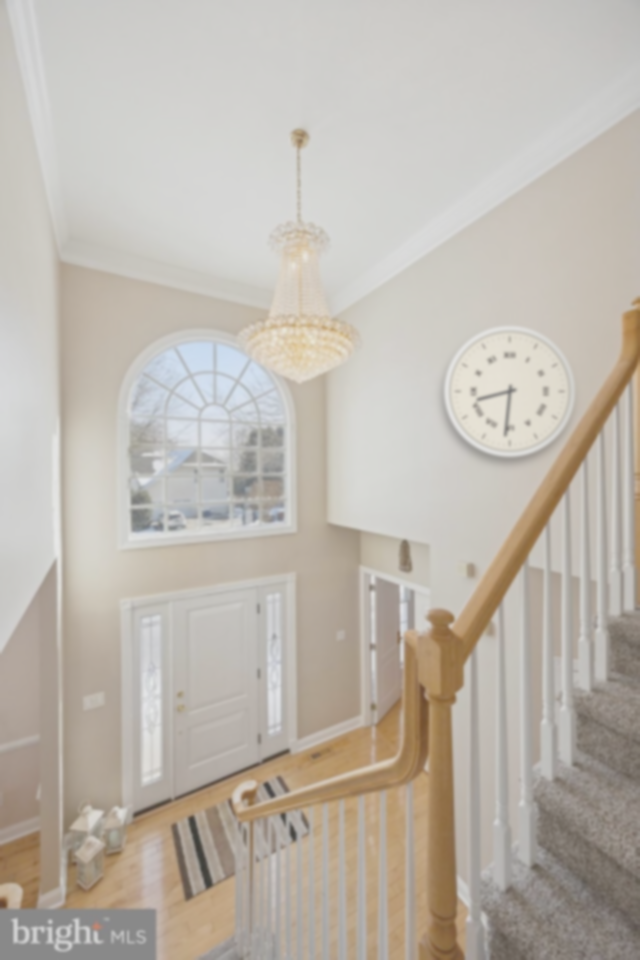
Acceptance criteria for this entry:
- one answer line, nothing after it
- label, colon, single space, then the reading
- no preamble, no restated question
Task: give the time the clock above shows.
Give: 8:31
